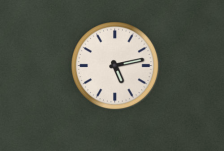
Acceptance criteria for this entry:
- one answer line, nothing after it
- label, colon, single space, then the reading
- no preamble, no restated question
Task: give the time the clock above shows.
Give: 5:13
